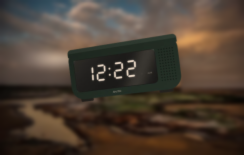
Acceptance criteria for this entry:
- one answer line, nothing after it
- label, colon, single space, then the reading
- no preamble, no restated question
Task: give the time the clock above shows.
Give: 12:22
